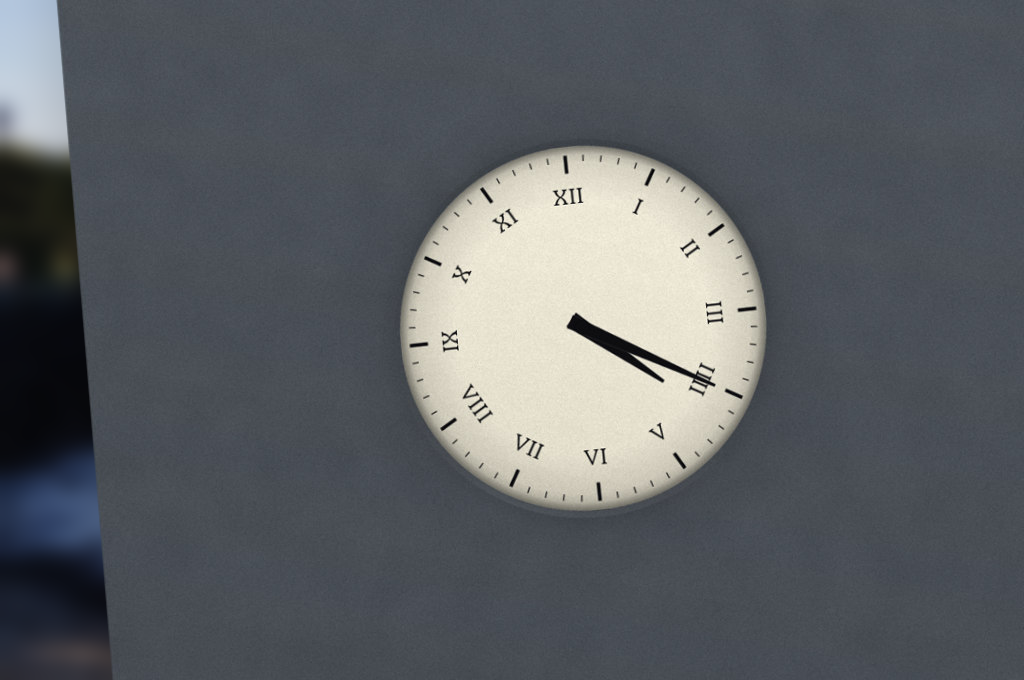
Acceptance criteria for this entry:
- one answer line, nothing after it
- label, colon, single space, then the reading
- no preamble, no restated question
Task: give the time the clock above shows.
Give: 4:20
